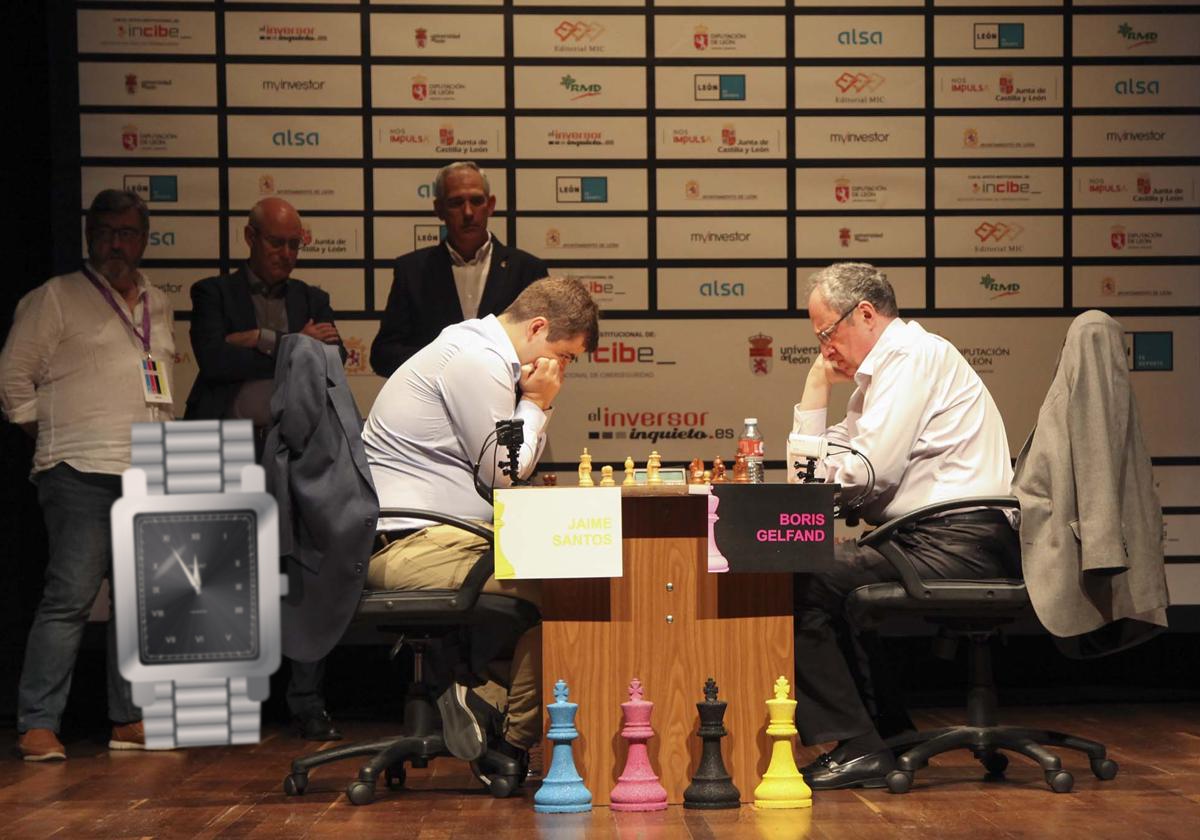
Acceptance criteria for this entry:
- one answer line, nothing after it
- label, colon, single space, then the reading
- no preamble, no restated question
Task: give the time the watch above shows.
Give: 11:55
